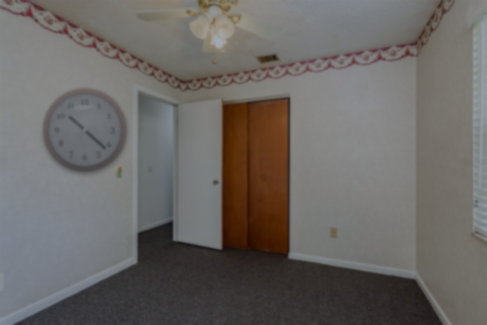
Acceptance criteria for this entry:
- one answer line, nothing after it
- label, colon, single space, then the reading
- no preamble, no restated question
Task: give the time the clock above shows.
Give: 10:22
